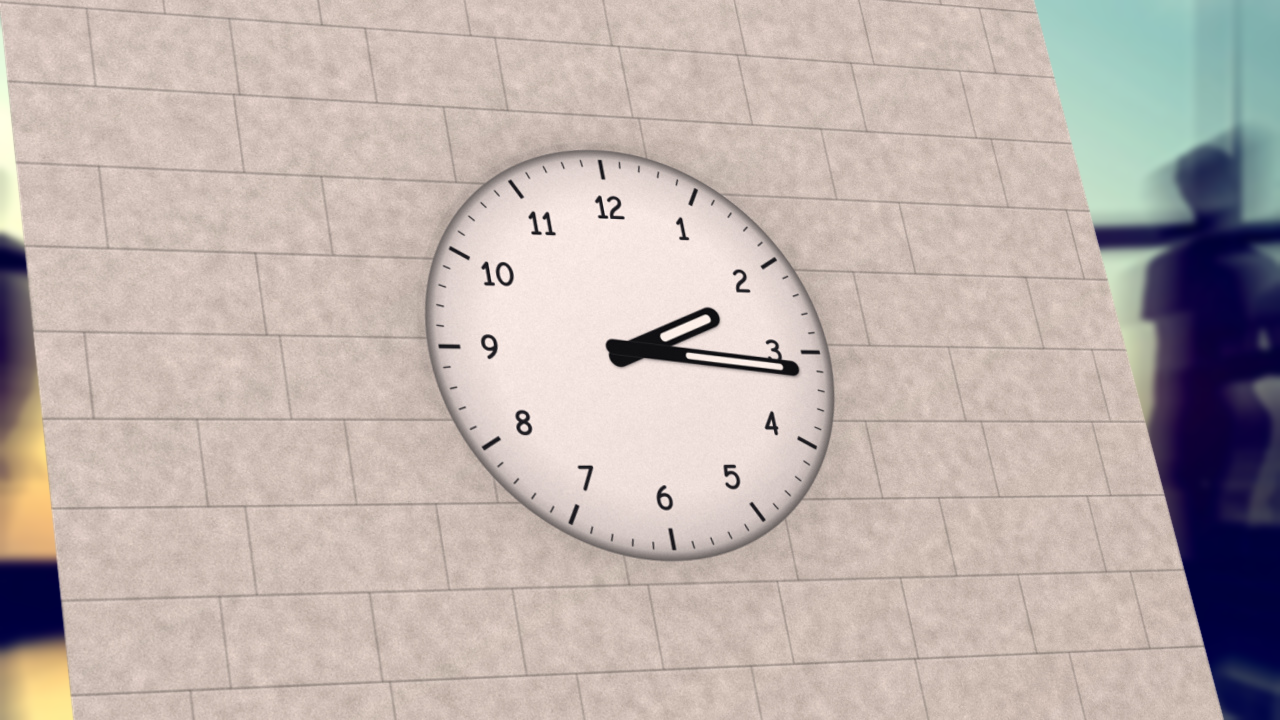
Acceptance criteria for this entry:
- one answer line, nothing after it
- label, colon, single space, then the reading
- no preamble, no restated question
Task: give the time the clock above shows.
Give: 2:16
